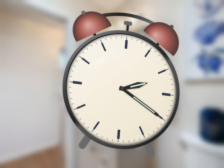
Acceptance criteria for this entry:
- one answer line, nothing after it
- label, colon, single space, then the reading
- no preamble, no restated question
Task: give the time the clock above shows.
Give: 2:20
